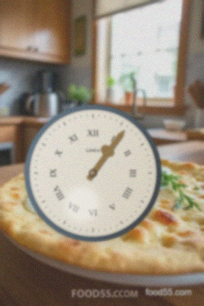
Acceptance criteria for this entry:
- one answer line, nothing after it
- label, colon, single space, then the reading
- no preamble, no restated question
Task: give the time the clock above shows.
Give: 1:06
